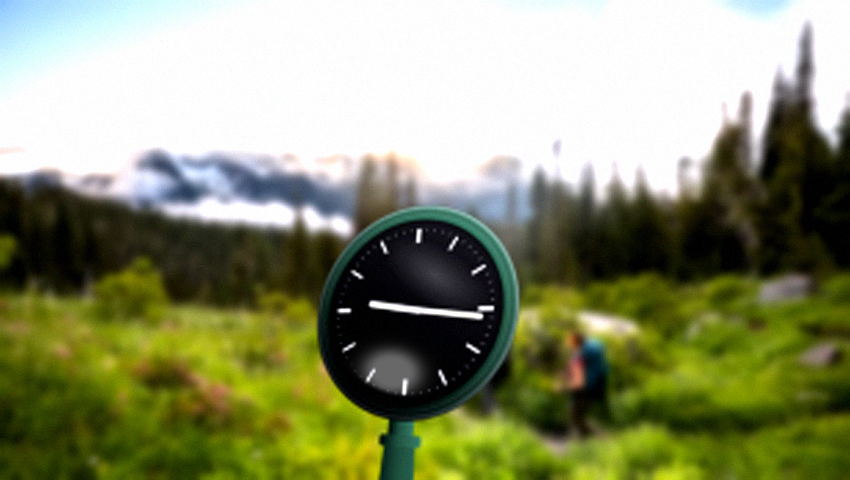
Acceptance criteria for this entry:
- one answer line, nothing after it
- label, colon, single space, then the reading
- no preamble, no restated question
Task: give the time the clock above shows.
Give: 9:16
